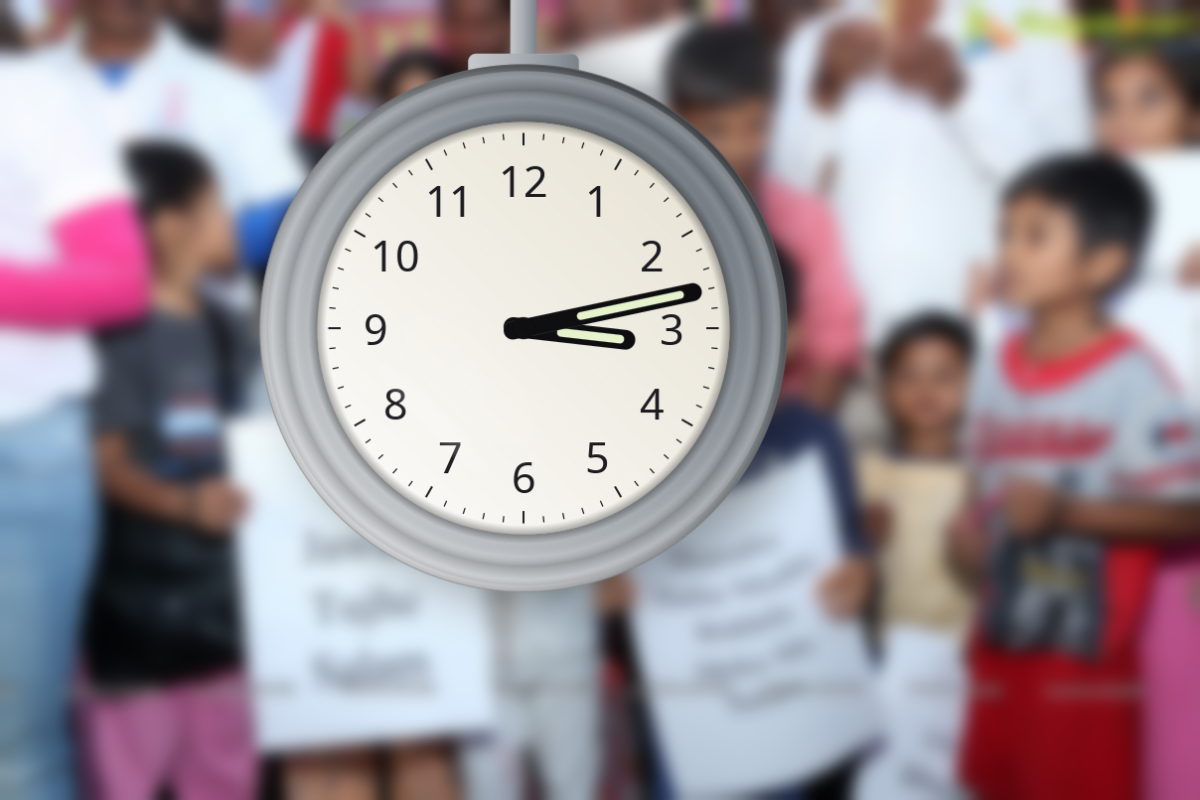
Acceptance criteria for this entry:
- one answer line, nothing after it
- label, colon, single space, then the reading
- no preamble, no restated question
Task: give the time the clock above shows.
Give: 3:13
